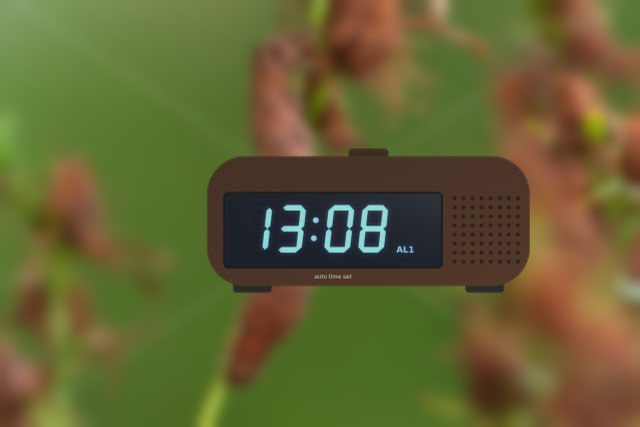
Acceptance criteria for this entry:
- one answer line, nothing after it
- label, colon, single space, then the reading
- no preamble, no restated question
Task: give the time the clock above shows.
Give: 13:08
